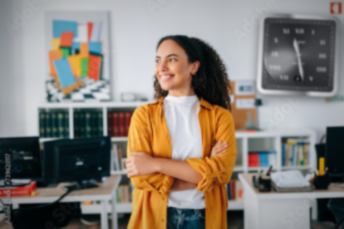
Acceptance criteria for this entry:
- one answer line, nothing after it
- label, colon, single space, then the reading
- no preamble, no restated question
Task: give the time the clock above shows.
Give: 11:28
